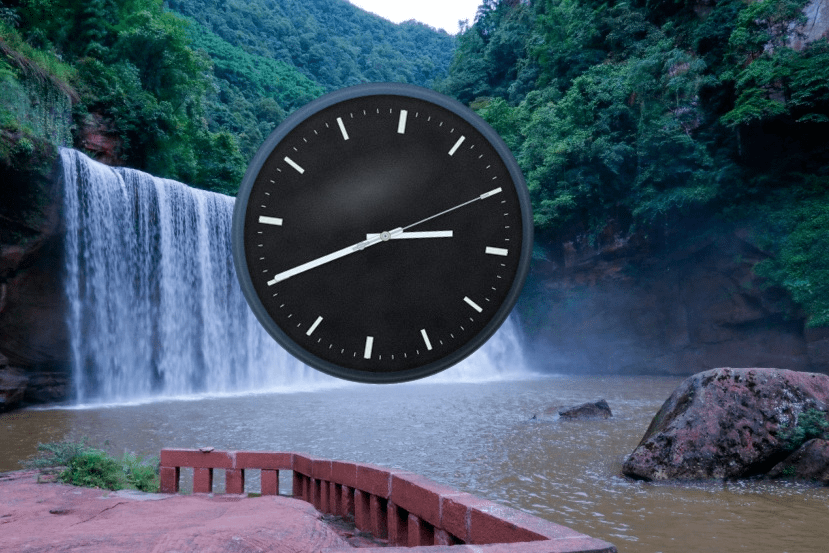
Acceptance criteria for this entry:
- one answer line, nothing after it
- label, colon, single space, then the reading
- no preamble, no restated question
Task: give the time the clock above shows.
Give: 2:40:10
